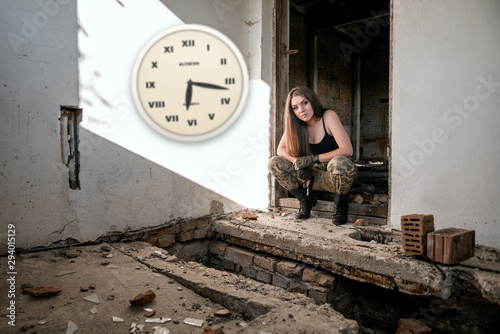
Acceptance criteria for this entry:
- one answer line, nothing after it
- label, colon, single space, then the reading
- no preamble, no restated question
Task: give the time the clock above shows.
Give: 6:17
